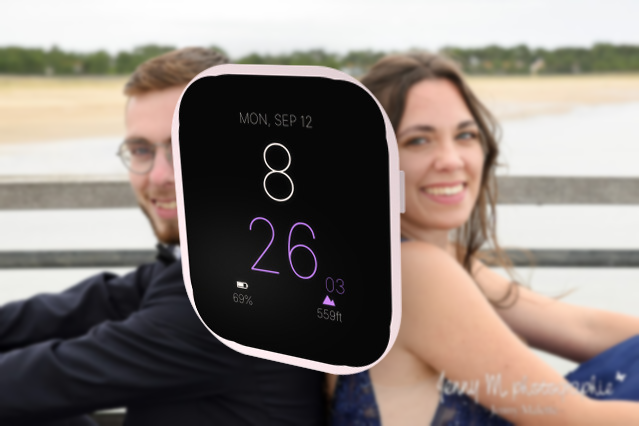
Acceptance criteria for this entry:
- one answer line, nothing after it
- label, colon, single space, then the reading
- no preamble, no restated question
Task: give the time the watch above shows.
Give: 8:26:03
